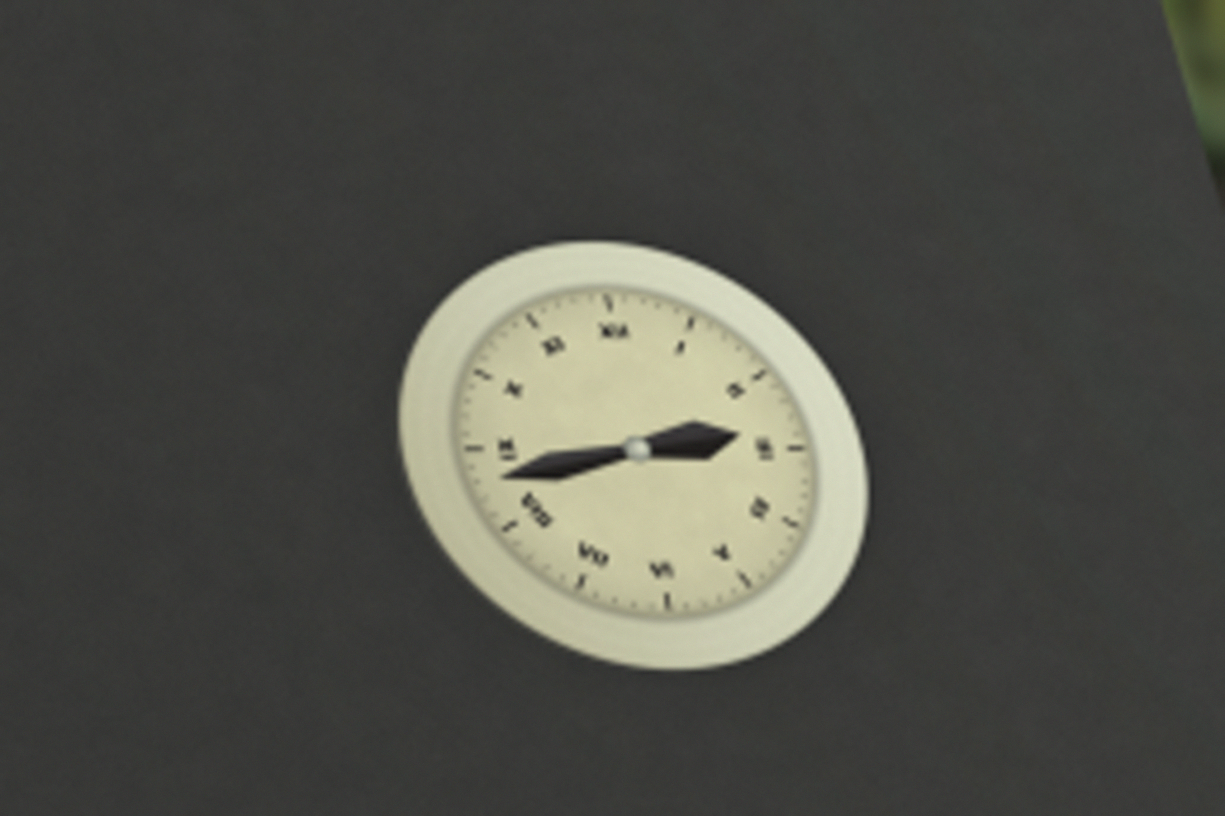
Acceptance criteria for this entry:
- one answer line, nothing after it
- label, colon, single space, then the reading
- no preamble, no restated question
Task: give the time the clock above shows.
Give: 2:43
